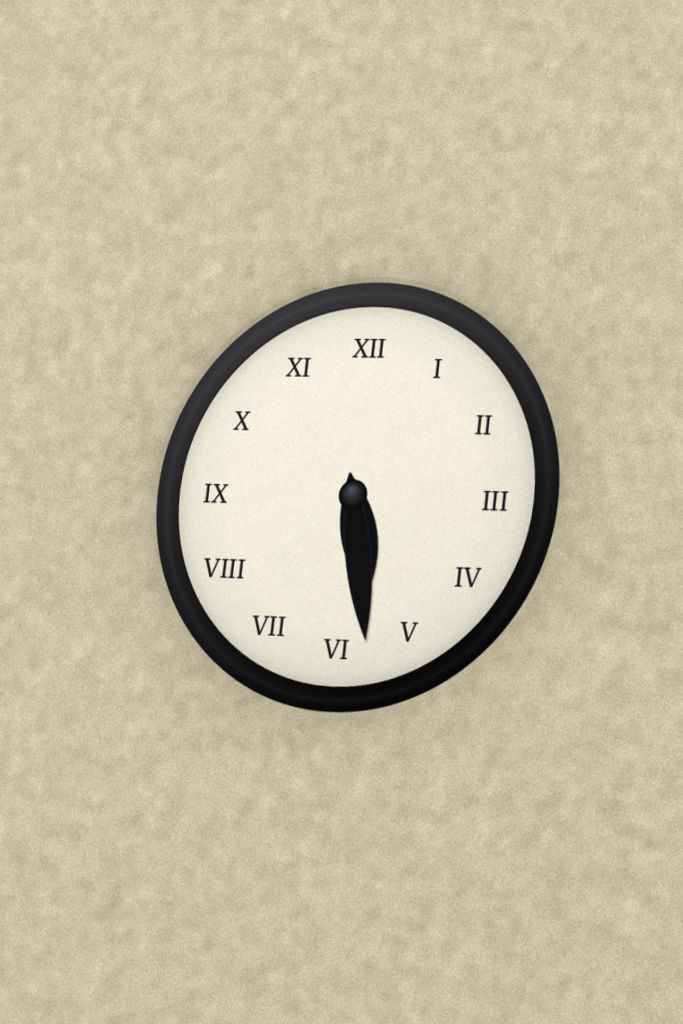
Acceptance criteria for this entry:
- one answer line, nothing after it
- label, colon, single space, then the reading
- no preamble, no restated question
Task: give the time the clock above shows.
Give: 5:28
